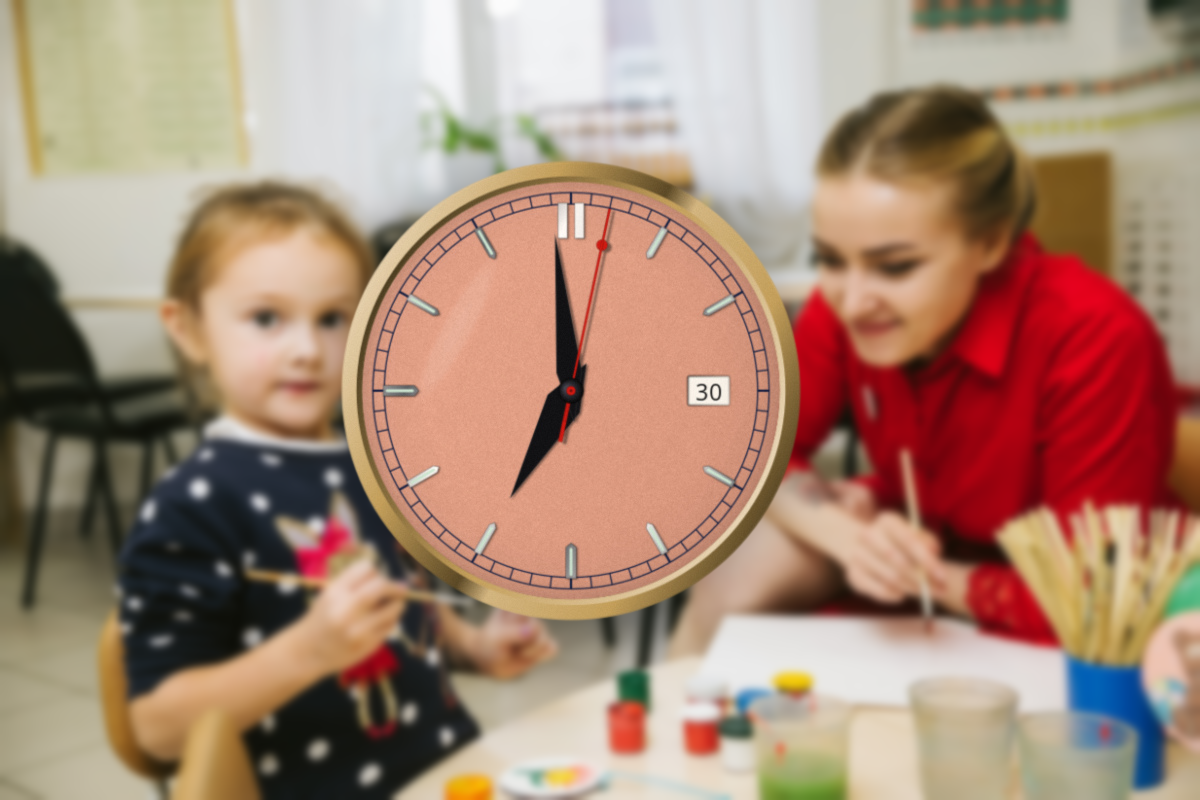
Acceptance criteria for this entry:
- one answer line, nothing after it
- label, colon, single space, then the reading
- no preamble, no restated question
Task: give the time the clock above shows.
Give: 6:59:02
